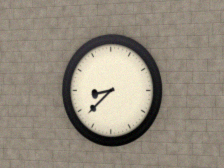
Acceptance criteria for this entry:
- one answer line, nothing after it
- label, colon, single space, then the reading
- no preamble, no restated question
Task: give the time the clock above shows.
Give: 8:38
